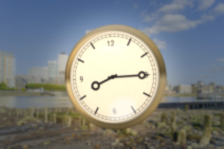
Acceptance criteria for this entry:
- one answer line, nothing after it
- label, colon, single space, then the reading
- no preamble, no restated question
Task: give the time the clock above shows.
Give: 8:15
